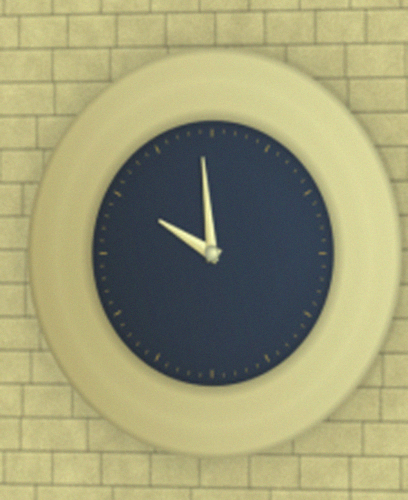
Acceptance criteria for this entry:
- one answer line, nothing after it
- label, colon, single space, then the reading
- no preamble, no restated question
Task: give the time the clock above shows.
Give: 9:59
